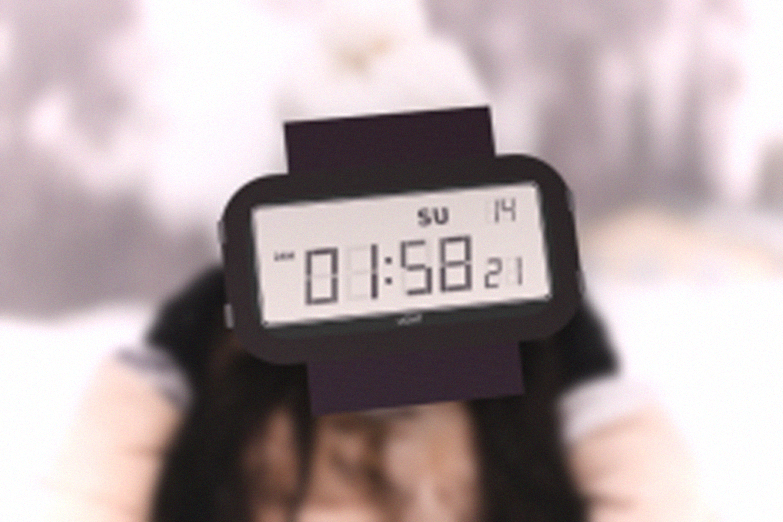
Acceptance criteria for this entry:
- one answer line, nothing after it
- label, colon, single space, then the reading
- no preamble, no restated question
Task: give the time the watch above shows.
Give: 1:58:21
